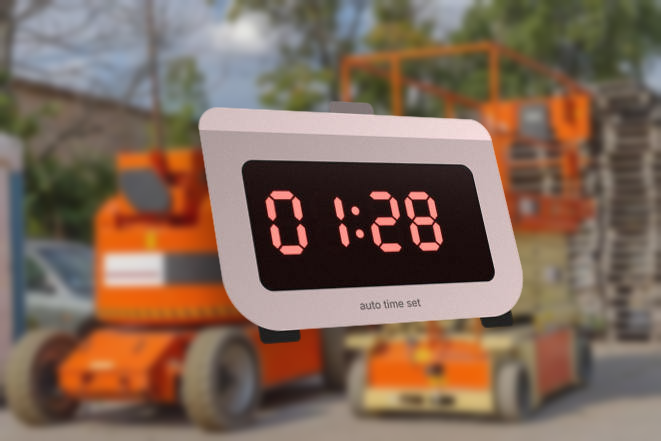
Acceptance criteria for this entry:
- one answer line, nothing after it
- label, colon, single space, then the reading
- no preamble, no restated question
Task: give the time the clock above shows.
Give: 1:28
